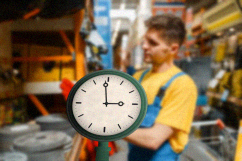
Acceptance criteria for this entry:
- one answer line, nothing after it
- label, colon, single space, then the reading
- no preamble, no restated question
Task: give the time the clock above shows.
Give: 2:59
